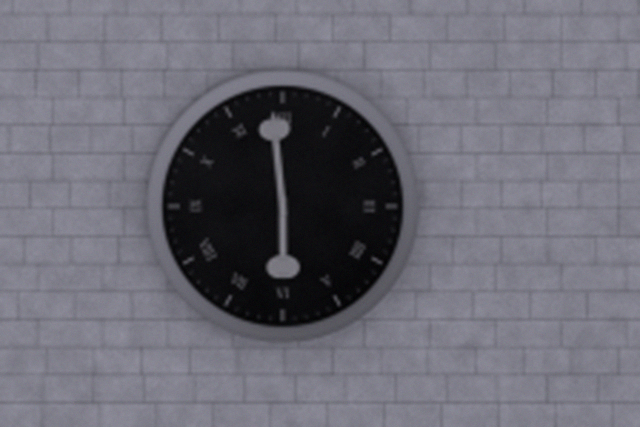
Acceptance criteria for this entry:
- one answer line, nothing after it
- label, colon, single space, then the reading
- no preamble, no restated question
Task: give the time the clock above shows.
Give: 5:59
